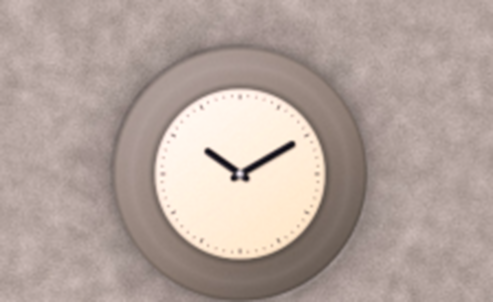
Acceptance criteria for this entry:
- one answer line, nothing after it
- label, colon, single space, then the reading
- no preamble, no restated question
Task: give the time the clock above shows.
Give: 10:10
